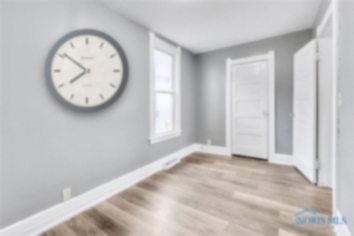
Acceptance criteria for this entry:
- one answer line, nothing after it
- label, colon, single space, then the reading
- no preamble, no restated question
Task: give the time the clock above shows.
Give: 7:51
